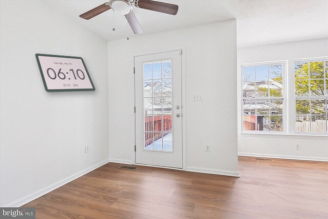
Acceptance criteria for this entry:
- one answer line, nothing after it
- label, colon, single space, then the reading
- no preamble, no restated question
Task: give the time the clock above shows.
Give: 6:10
